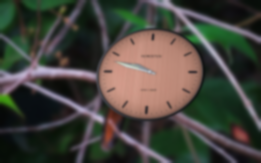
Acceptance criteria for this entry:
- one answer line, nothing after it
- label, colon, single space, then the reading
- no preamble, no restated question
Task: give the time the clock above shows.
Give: 9:48
